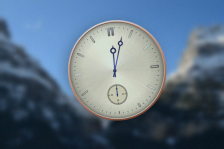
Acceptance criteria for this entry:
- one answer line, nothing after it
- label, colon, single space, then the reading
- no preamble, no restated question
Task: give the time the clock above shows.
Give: 12:03
